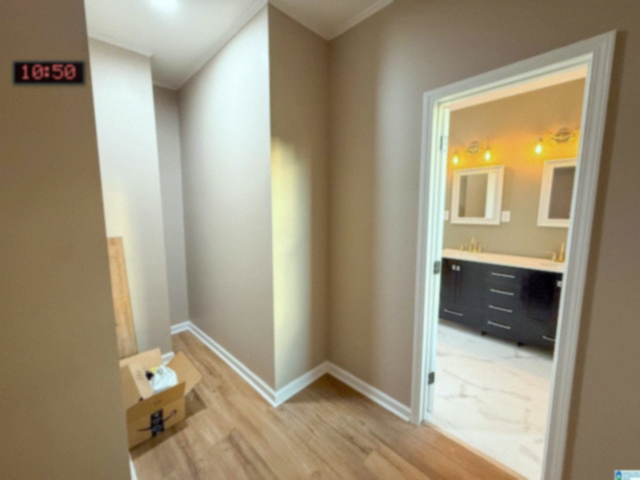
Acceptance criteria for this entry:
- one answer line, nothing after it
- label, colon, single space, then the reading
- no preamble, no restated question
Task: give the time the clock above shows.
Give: 10:50
